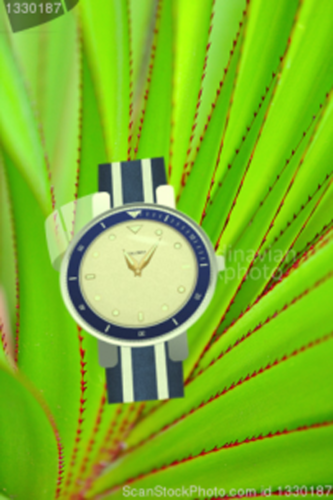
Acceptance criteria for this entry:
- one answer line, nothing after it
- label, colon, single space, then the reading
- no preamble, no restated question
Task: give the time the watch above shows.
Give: 11:06
